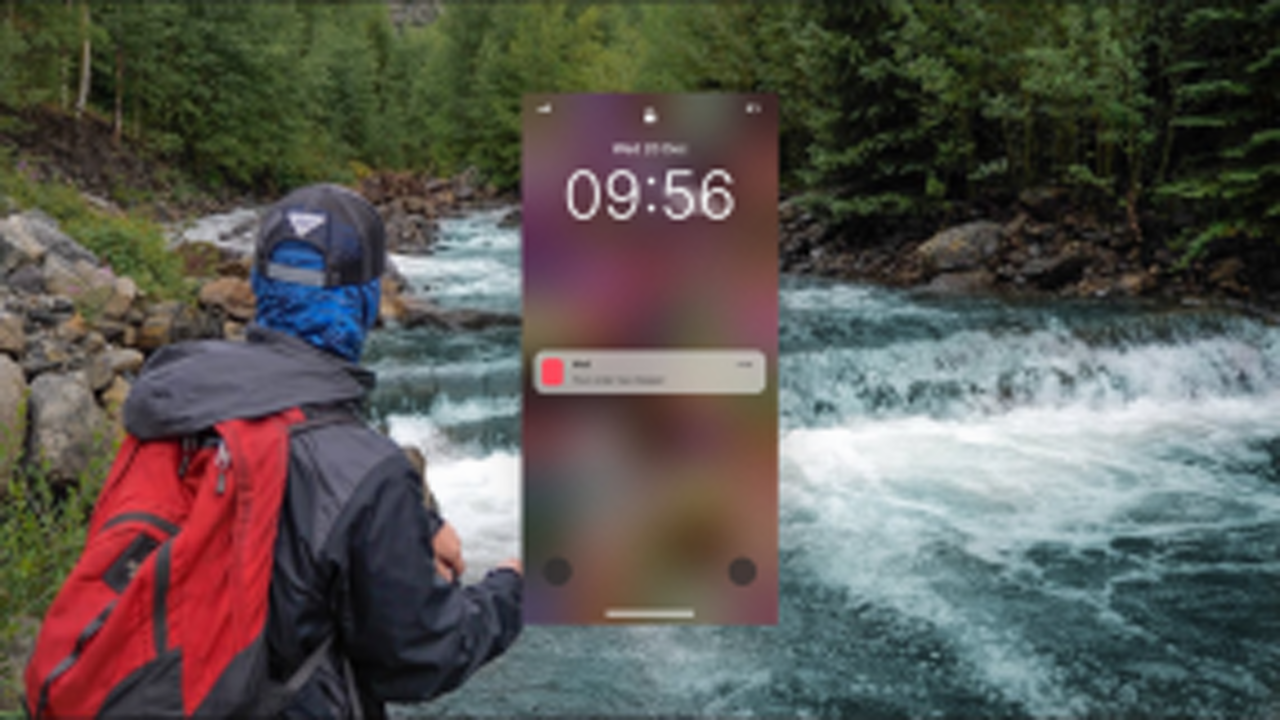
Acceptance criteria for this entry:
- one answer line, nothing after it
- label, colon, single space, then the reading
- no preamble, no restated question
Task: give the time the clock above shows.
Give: 9:56
